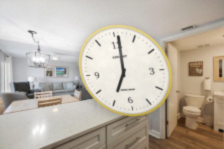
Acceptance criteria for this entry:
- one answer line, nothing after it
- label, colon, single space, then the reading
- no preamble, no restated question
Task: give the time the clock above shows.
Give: 7:01
